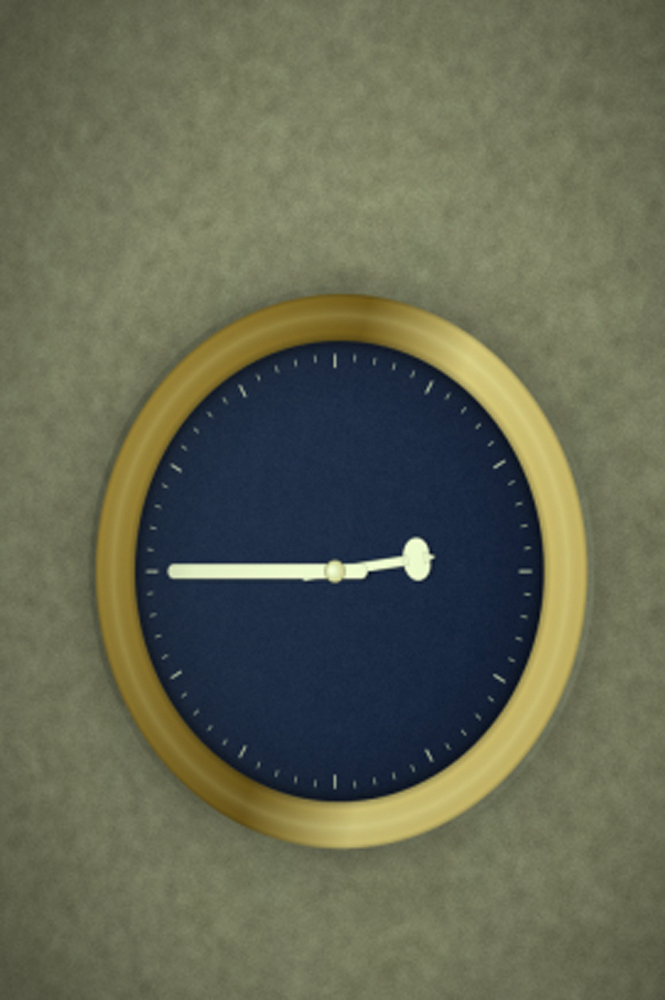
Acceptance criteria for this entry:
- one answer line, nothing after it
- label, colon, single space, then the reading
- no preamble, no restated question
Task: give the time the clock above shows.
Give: 2:45
